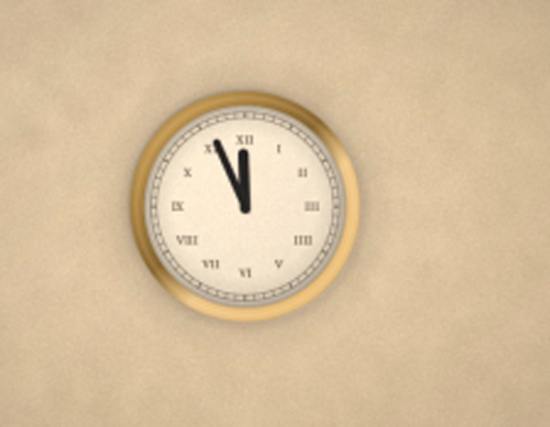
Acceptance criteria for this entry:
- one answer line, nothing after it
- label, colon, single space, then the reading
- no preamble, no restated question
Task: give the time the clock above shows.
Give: 11:56
